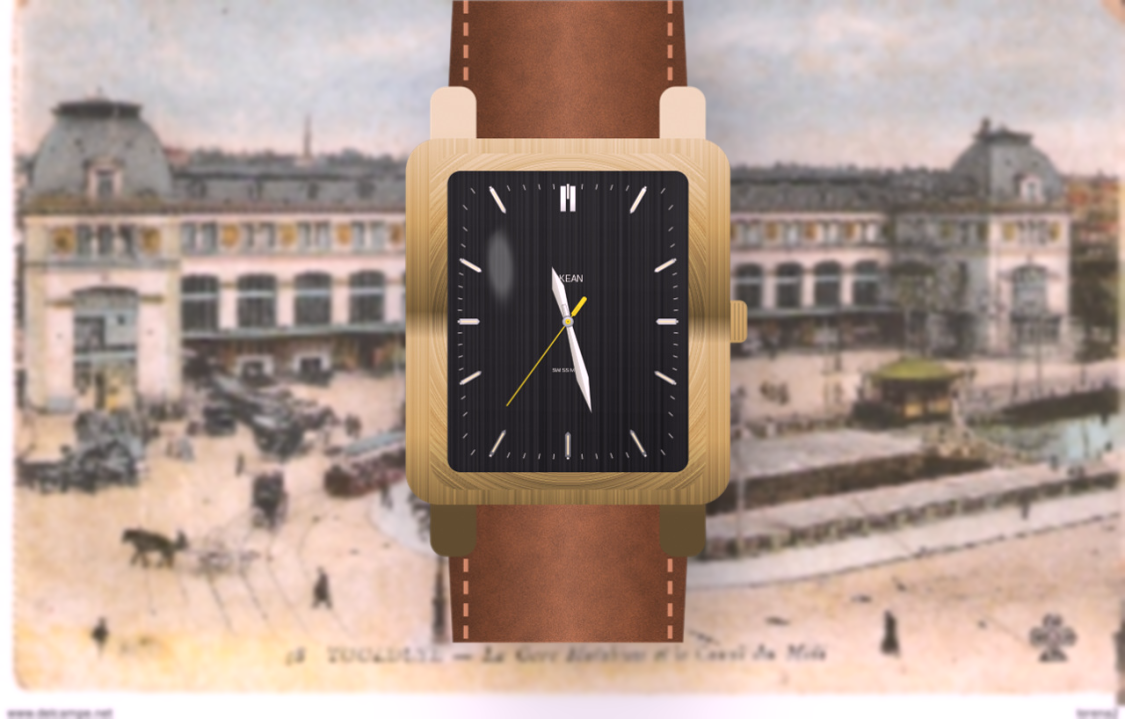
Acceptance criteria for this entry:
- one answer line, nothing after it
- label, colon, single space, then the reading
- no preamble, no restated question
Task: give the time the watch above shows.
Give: 11:27:36
